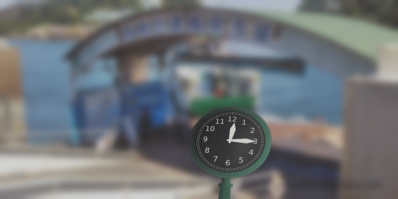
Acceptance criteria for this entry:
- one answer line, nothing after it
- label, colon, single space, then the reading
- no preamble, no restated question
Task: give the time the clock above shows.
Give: 12:15
